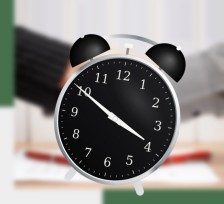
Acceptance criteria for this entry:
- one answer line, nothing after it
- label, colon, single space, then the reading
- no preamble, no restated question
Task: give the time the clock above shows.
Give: 3:50
